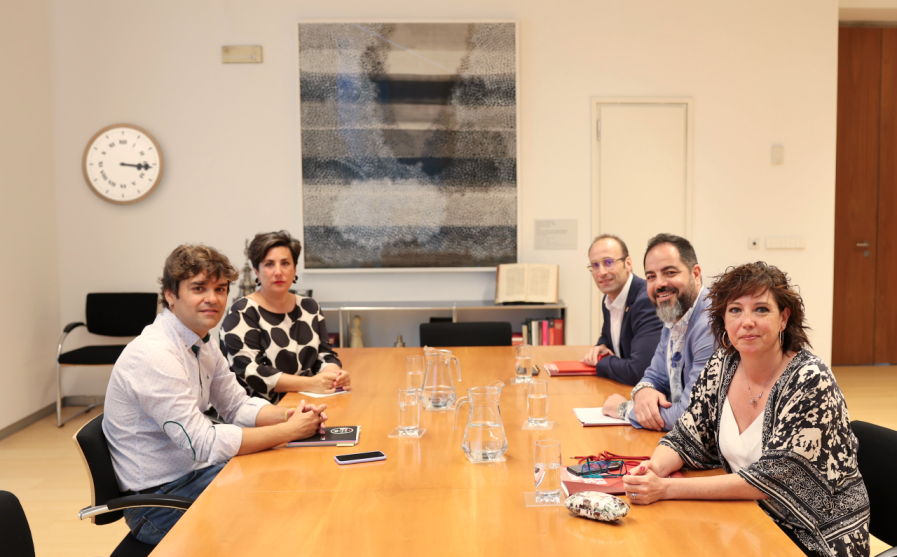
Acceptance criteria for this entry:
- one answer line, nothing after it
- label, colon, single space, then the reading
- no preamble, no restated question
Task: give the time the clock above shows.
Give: 3:16
